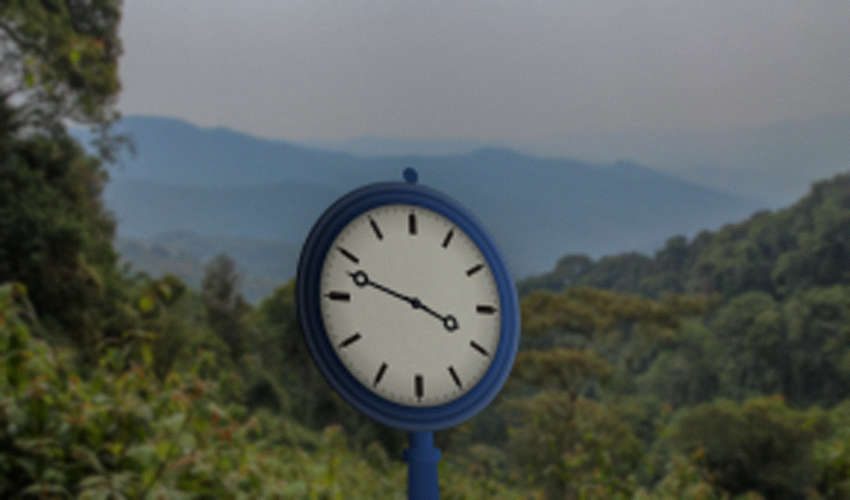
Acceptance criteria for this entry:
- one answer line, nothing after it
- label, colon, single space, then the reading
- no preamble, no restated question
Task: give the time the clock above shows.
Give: 3:48
